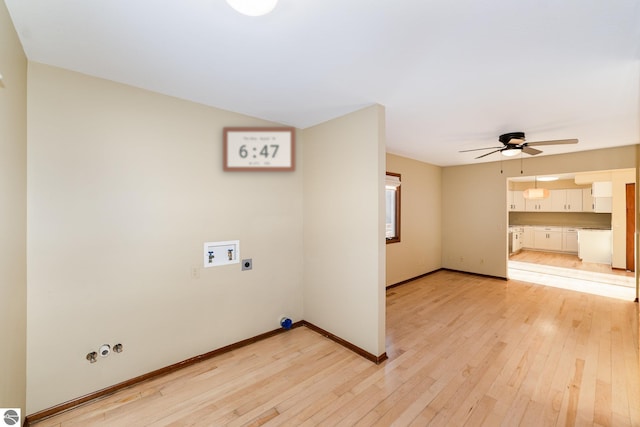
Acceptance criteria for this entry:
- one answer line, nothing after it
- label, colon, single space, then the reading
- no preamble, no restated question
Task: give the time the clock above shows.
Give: 6:47
